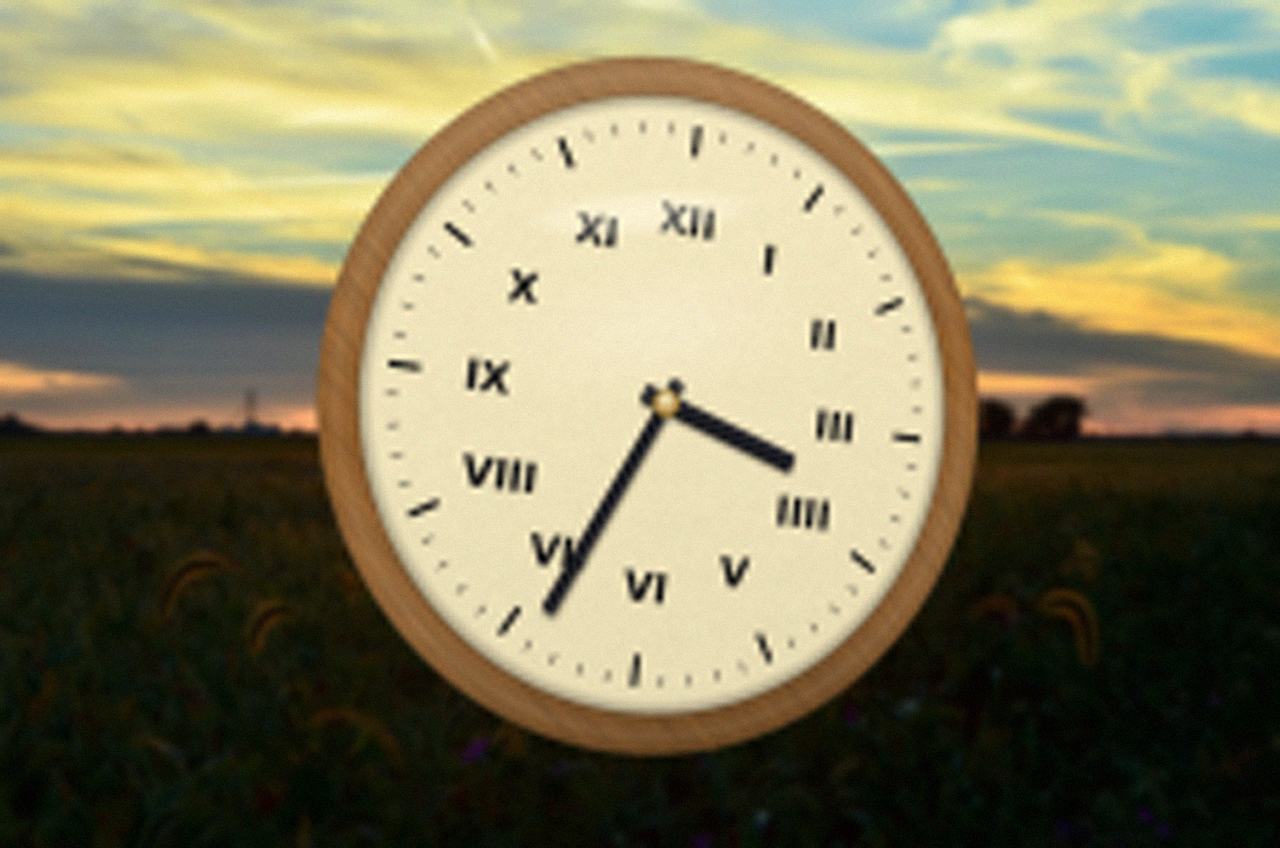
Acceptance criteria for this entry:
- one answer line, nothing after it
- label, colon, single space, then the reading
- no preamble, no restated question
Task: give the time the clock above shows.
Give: 3:34
